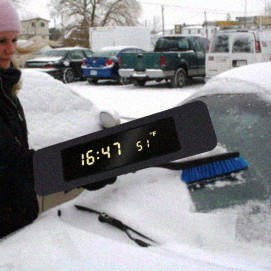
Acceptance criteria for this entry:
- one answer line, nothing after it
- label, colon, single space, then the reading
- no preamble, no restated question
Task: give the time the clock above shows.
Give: 16:47
